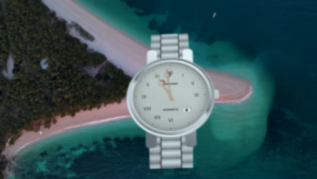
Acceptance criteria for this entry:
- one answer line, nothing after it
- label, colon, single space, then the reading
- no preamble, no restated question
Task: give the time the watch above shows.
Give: 10:59
